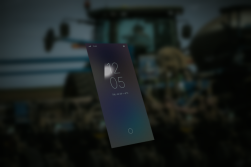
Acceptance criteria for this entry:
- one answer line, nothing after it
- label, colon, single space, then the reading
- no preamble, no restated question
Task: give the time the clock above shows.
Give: 12:05
